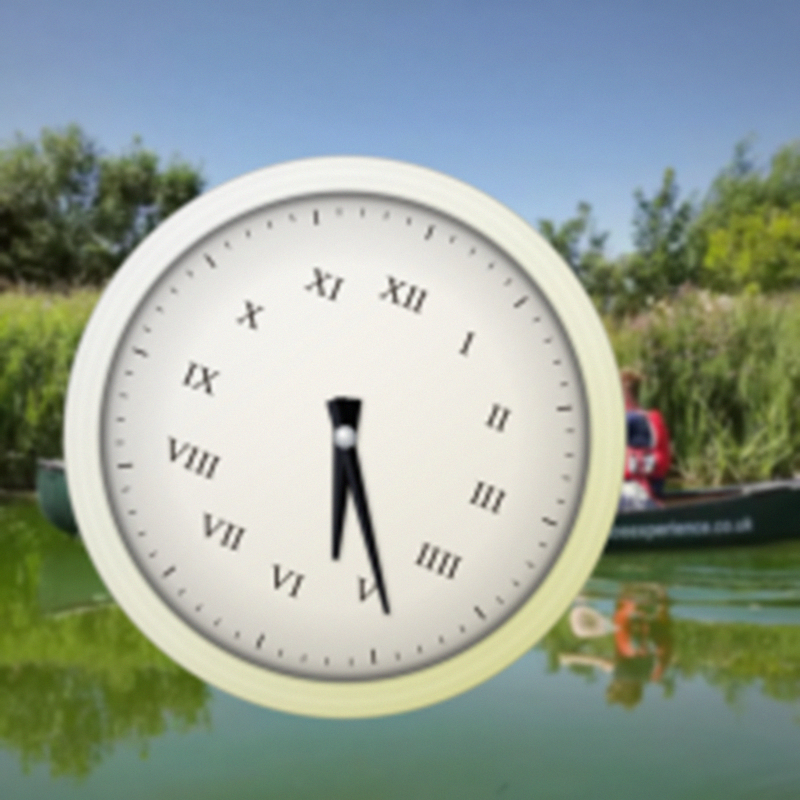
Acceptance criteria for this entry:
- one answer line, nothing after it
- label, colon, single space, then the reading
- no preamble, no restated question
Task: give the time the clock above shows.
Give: 5:24
